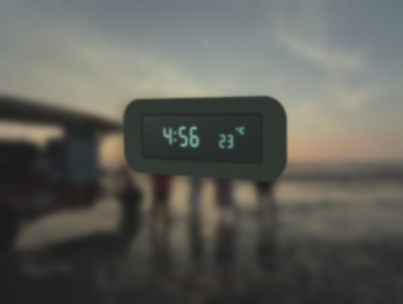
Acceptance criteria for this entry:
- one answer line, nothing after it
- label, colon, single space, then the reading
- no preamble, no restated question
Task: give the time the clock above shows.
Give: 4:56
